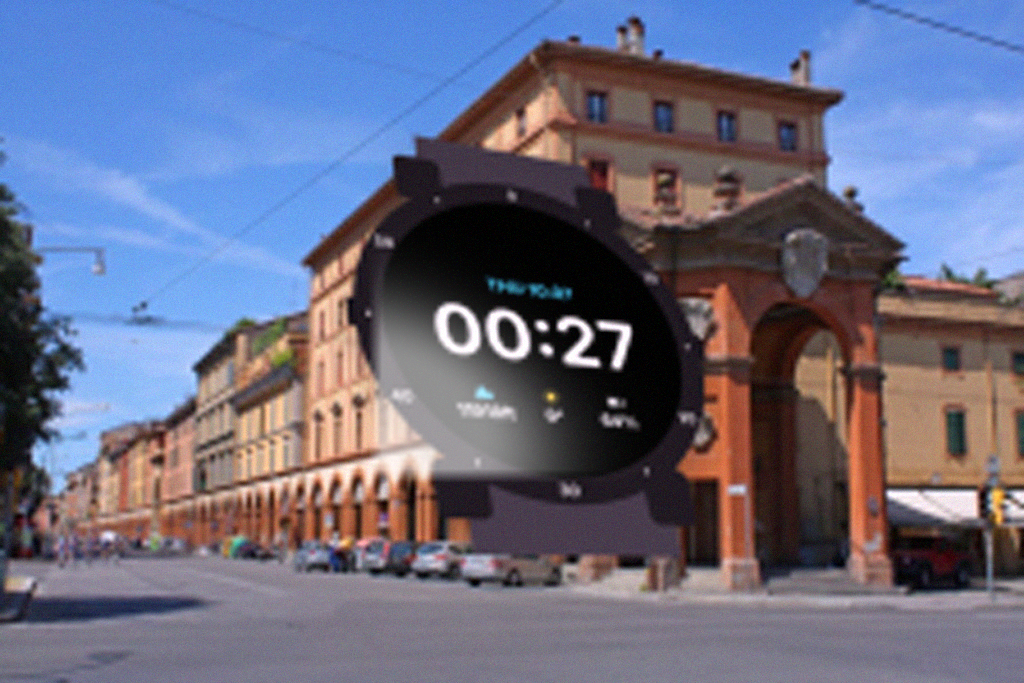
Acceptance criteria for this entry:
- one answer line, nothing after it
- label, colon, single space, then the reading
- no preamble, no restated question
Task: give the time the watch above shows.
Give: 0:27
